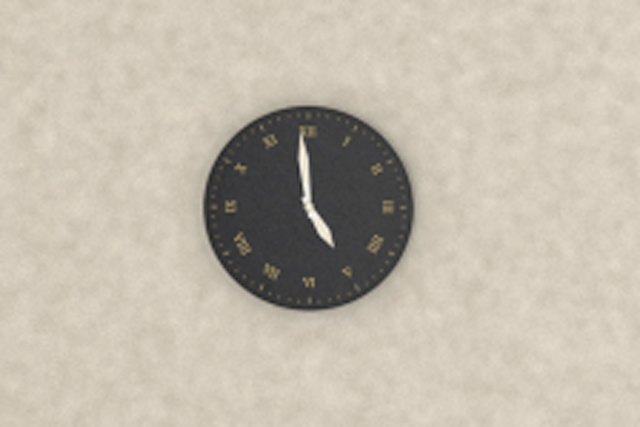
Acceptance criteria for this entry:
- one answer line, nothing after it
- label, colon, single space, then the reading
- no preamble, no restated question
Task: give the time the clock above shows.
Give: 4:59
